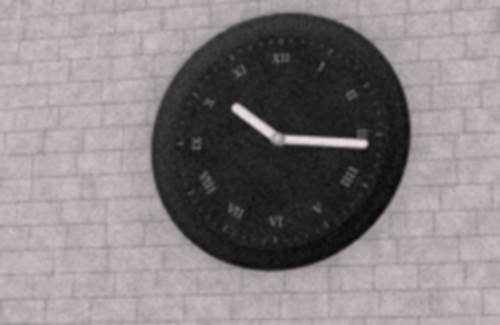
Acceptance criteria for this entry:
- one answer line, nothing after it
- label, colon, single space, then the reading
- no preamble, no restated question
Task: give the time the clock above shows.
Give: 10:16
